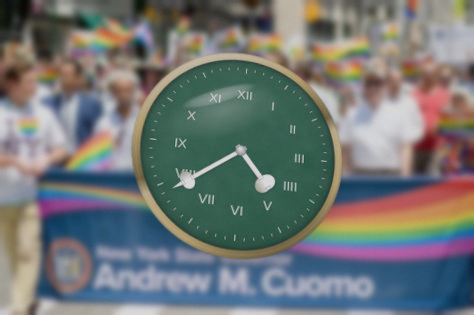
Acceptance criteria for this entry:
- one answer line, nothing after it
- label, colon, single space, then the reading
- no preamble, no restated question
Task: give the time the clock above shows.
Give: 4:39
